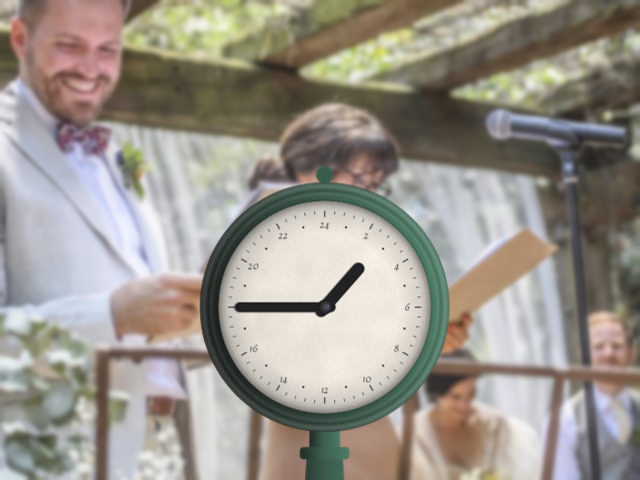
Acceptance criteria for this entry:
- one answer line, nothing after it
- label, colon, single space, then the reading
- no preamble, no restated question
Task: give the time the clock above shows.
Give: 2:45
